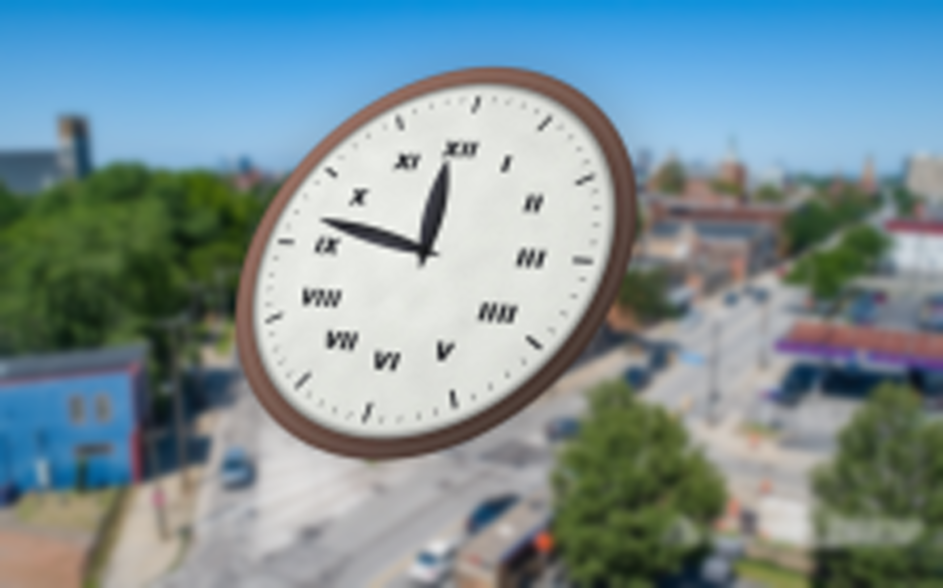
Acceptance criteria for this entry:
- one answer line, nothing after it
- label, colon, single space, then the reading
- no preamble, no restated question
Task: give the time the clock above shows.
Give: 11:47
